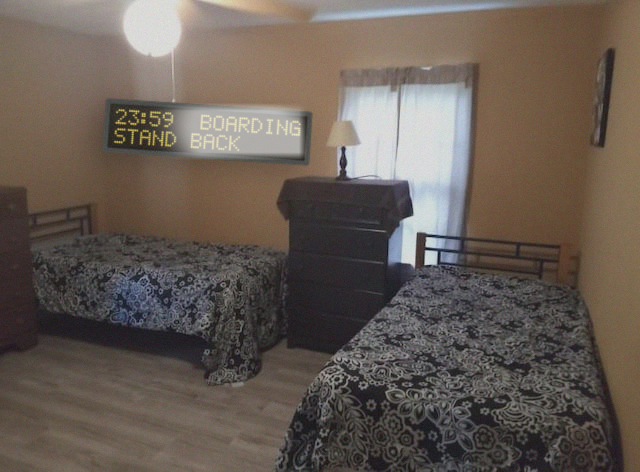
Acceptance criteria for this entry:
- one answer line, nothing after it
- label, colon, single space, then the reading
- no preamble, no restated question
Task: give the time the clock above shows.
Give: 23:59
